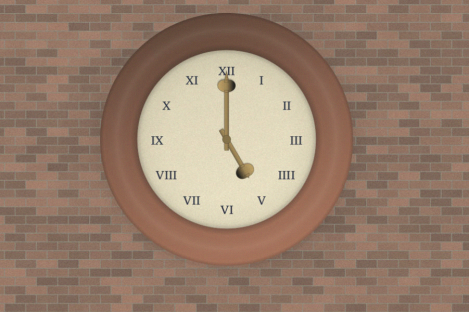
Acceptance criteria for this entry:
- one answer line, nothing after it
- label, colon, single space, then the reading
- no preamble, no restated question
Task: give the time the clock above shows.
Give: 5:00
